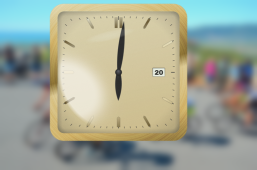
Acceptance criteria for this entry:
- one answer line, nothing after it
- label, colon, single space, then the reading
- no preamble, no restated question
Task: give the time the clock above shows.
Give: 6:01
